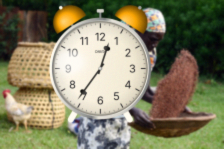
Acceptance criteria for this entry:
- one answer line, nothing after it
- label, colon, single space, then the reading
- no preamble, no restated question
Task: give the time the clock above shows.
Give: 12:36
